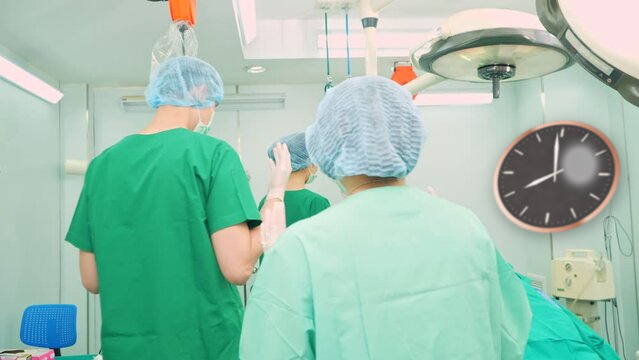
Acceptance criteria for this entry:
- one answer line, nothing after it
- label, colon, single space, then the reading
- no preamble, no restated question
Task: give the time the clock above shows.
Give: 7:59
